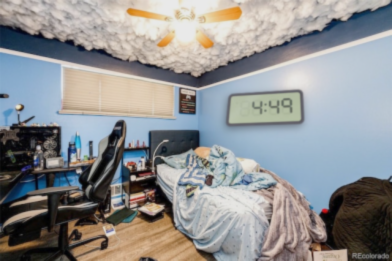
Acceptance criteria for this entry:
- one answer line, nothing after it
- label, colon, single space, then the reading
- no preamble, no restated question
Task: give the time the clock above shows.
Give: 4:49
